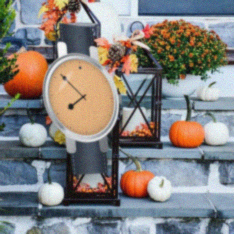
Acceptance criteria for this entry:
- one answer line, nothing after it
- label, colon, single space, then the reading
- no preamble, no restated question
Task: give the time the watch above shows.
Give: 7:52
